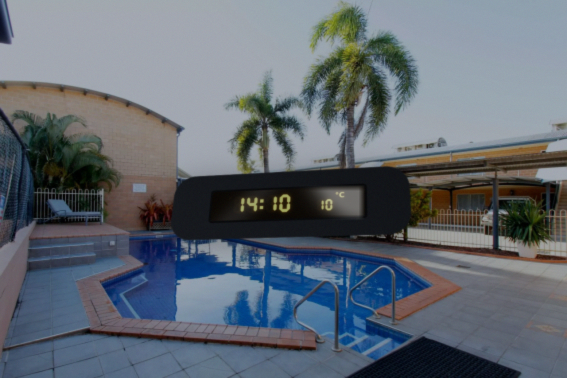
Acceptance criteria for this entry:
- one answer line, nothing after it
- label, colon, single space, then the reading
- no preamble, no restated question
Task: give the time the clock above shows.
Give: 14:10
